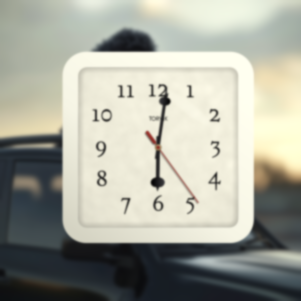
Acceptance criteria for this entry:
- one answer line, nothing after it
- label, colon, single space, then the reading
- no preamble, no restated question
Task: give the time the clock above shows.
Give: 6:01:24
